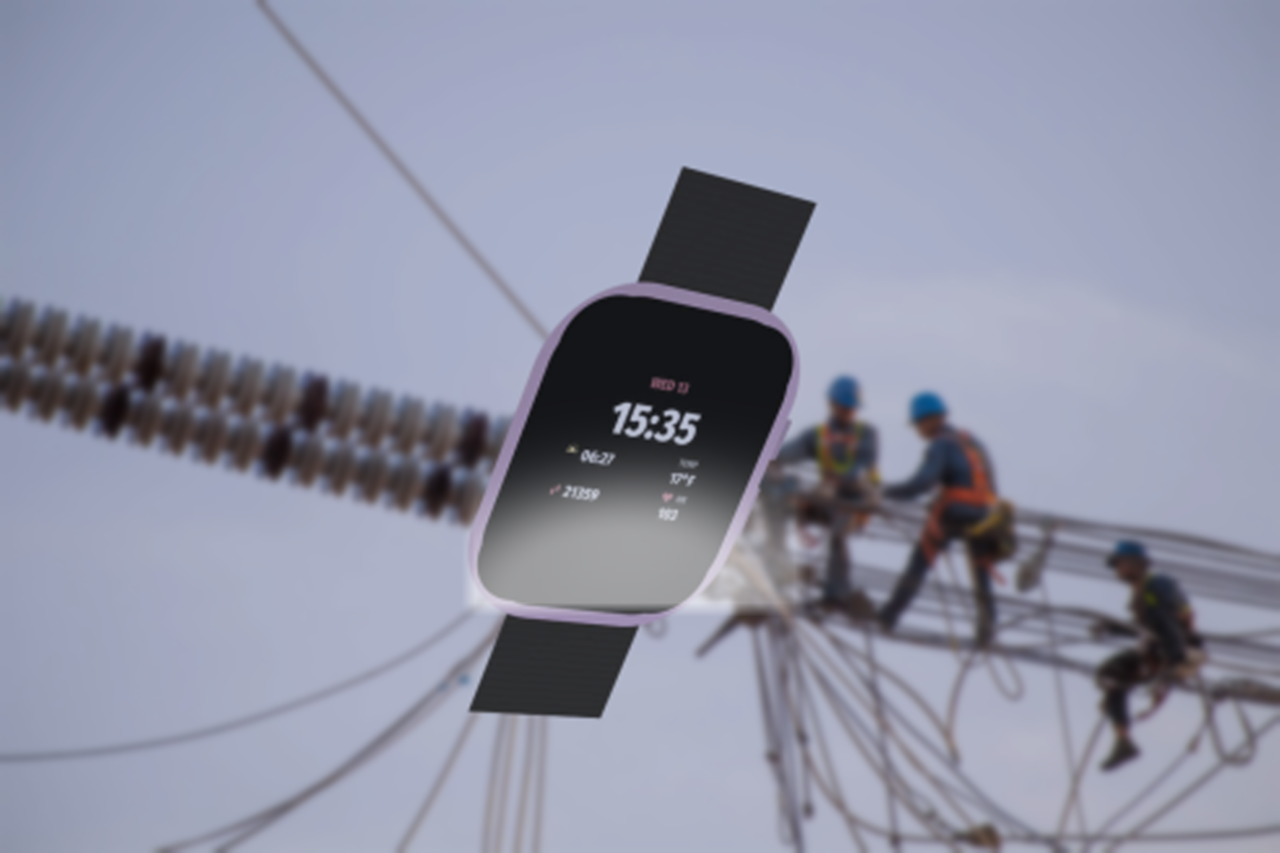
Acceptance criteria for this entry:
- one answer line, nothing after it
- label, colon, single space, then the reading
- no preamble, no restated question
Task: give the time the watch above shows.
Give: 15:35
